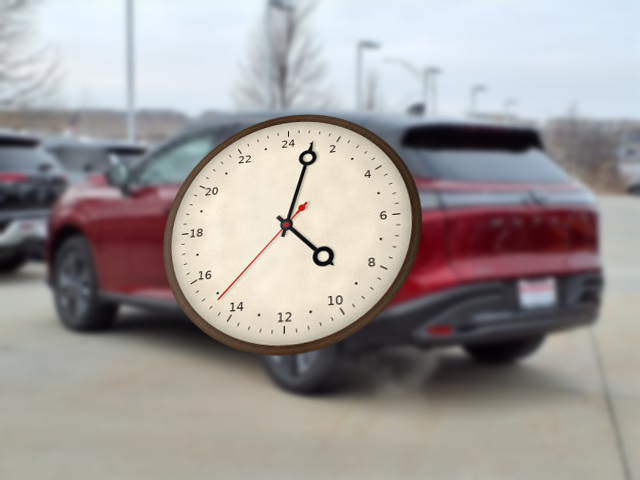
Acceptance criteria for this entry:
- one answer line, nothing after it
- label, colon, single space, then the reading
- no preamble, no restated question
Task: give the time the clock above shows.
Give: 9:02:37
